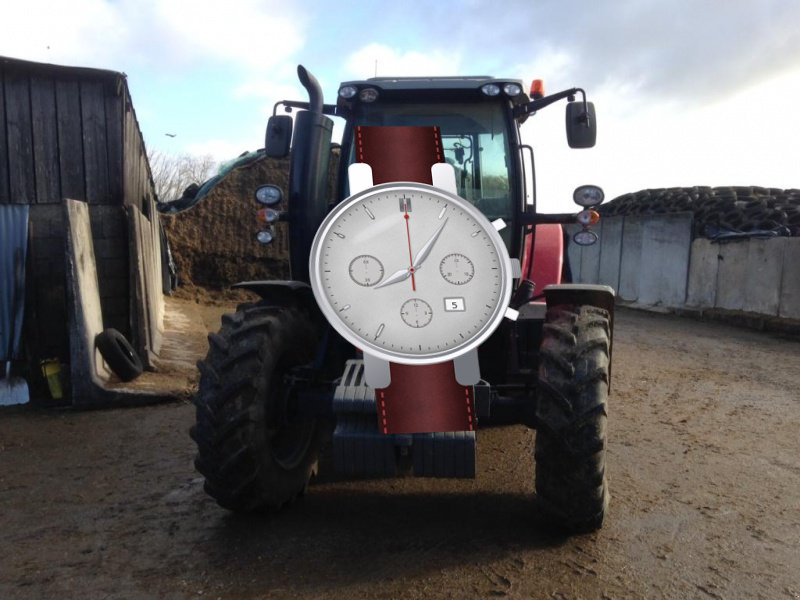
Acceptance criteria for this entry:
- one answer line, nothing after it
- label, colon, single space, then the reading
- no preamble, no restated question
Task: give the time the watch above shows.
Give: 8:06
